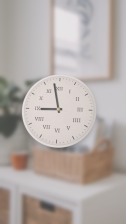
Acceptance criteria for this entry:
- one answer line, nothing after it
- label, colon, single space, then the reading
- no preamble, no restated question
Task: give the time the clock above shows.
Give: 8:58
